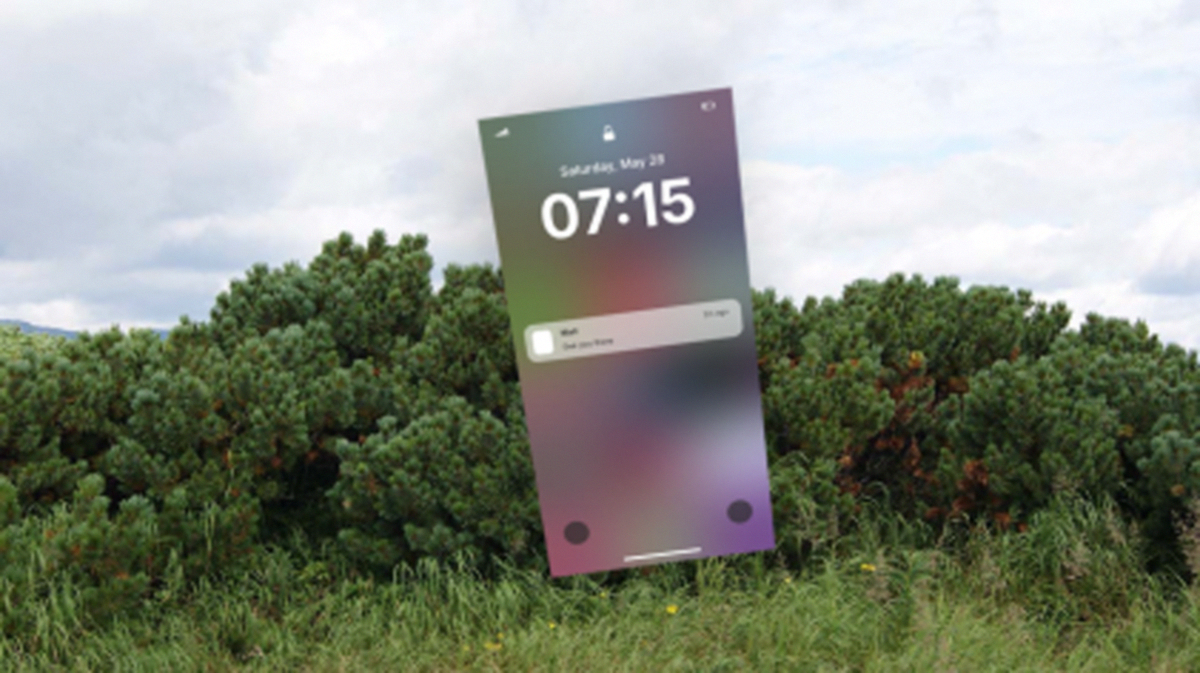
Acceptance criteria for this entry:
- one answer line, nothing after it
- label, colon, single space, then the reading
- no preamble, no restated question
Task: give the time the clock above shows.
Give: 7:15
